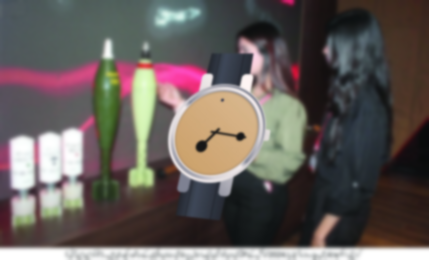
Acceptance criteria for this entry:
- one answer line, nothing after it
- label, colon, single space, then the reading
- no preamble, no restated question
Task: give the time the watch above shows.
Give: 7:16
